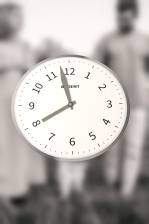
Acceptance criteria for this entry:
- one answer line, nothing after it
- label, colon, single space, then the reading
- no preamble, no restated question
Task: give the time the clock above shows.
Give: 7:58
